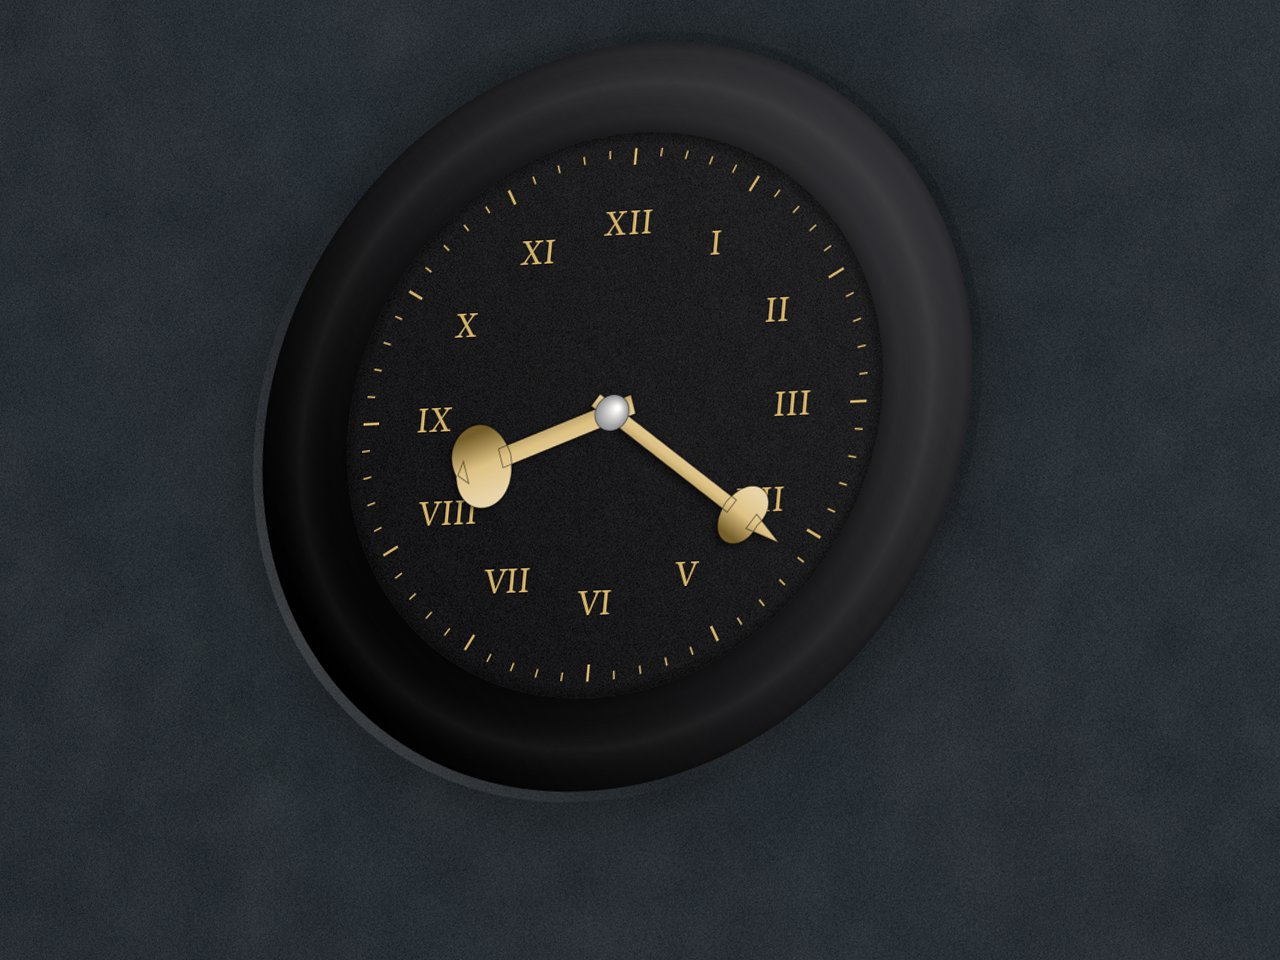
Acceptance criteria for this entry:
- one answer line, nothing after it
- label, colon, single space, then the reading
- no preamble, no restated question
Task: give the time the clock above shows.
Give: 8:21
